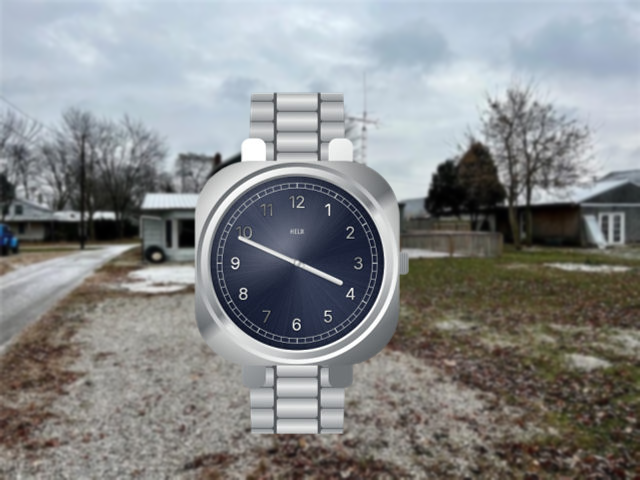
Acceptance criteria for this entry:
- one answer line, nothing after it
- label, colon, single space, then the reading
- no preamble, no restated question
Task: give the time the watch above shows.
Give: 3:49
